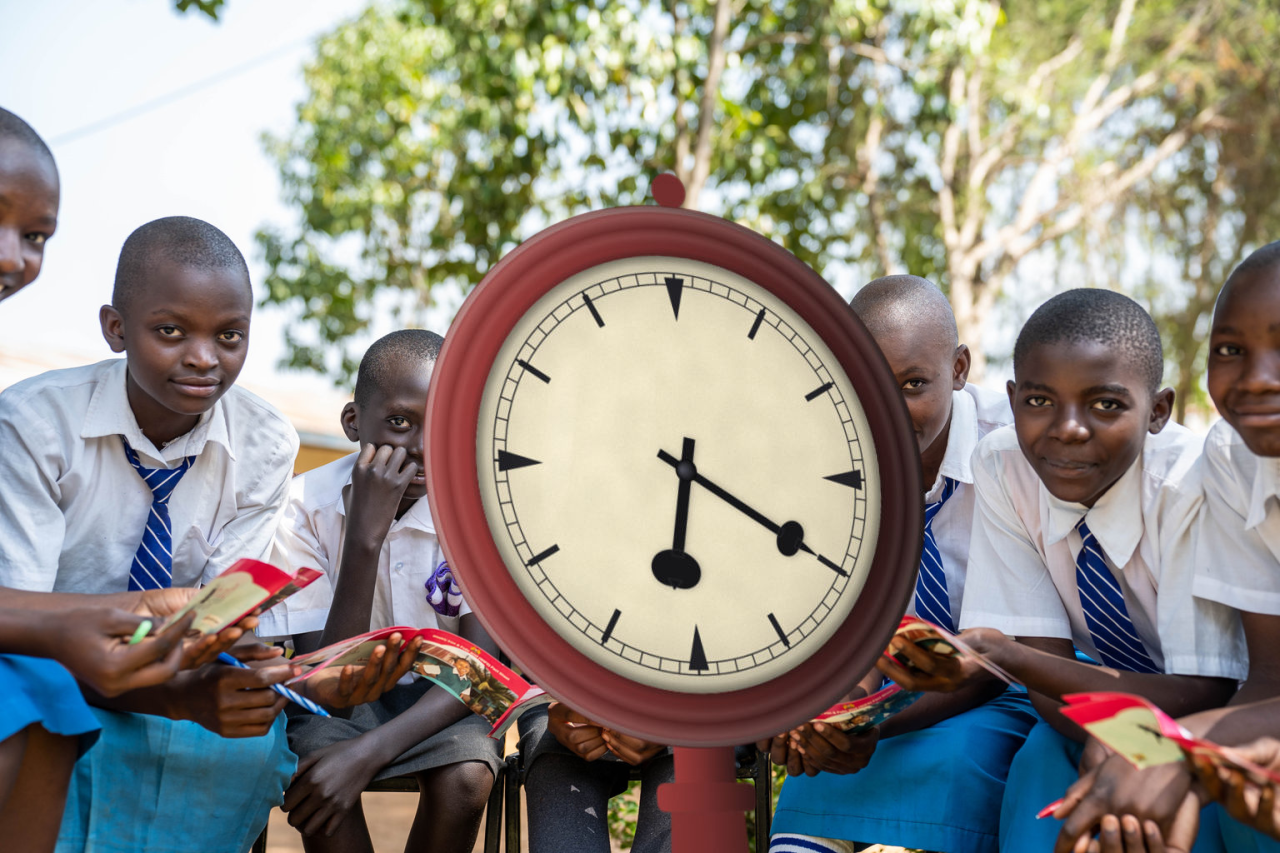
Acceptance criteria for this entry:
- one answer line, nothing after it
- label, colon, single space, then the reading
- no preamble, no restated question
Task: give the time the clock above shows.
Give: 6:20
